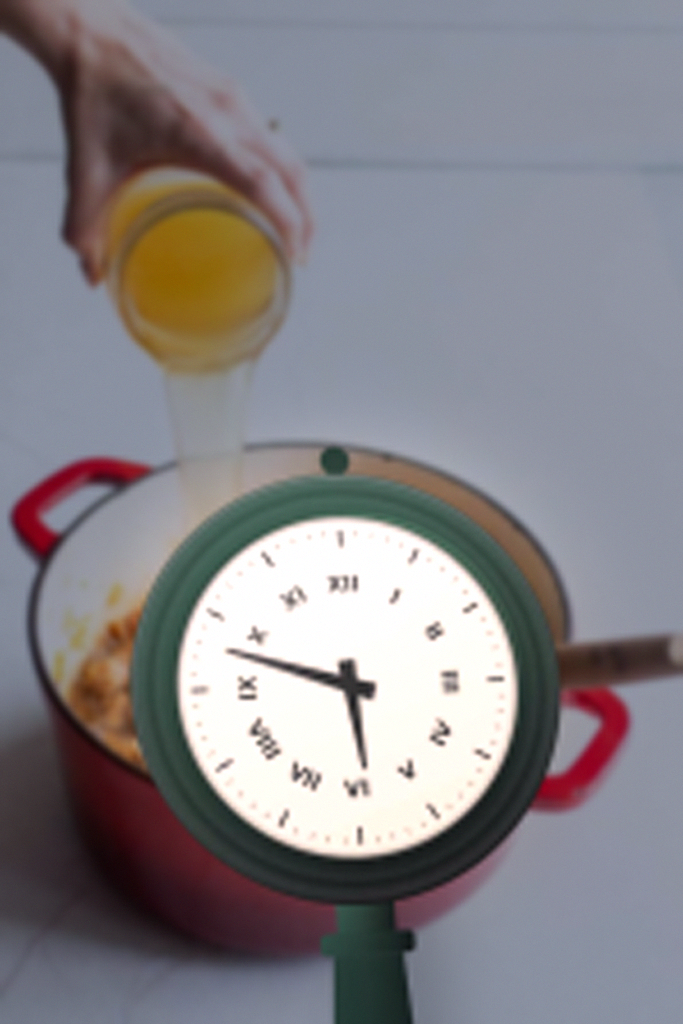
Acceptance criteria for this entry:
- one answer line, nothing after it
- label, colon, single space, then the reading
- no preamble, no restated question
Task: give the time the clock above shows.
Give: 5:48
